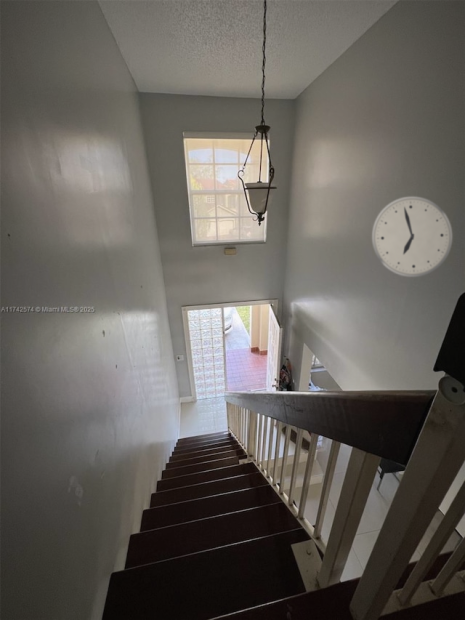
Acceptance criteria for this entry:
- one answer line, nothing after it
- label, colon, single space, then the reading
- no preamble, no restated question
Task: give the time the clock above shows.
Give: 6:58
